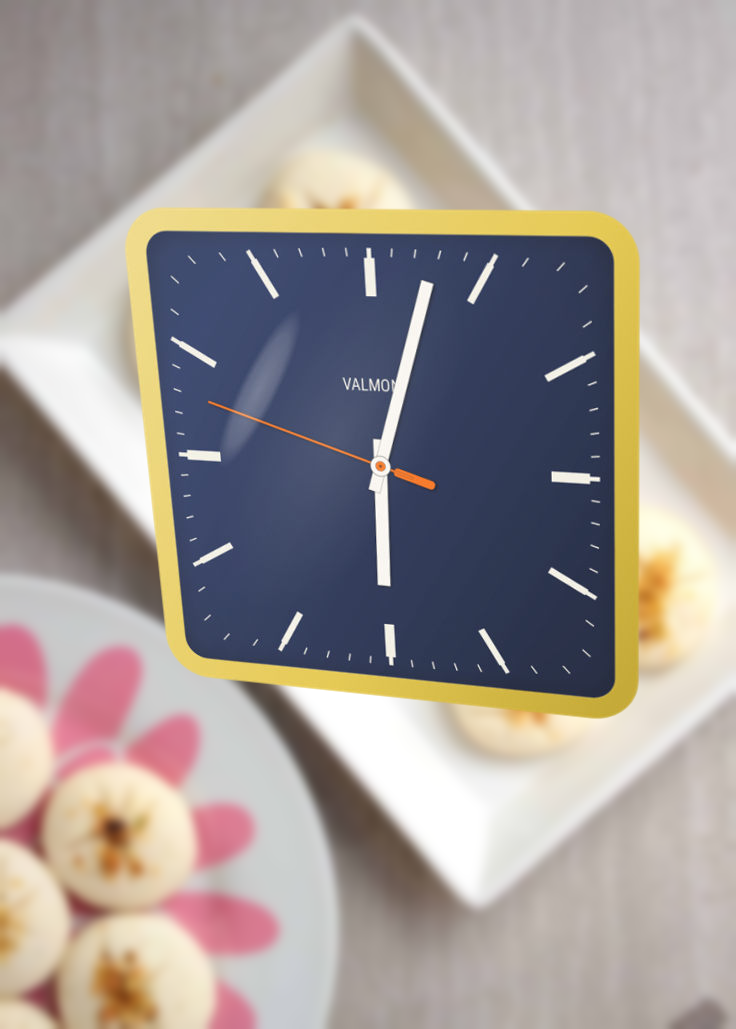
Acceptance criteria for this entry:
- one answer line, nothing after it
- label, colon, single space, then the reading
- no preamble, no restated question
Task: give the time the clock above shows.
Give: 6:02:48
